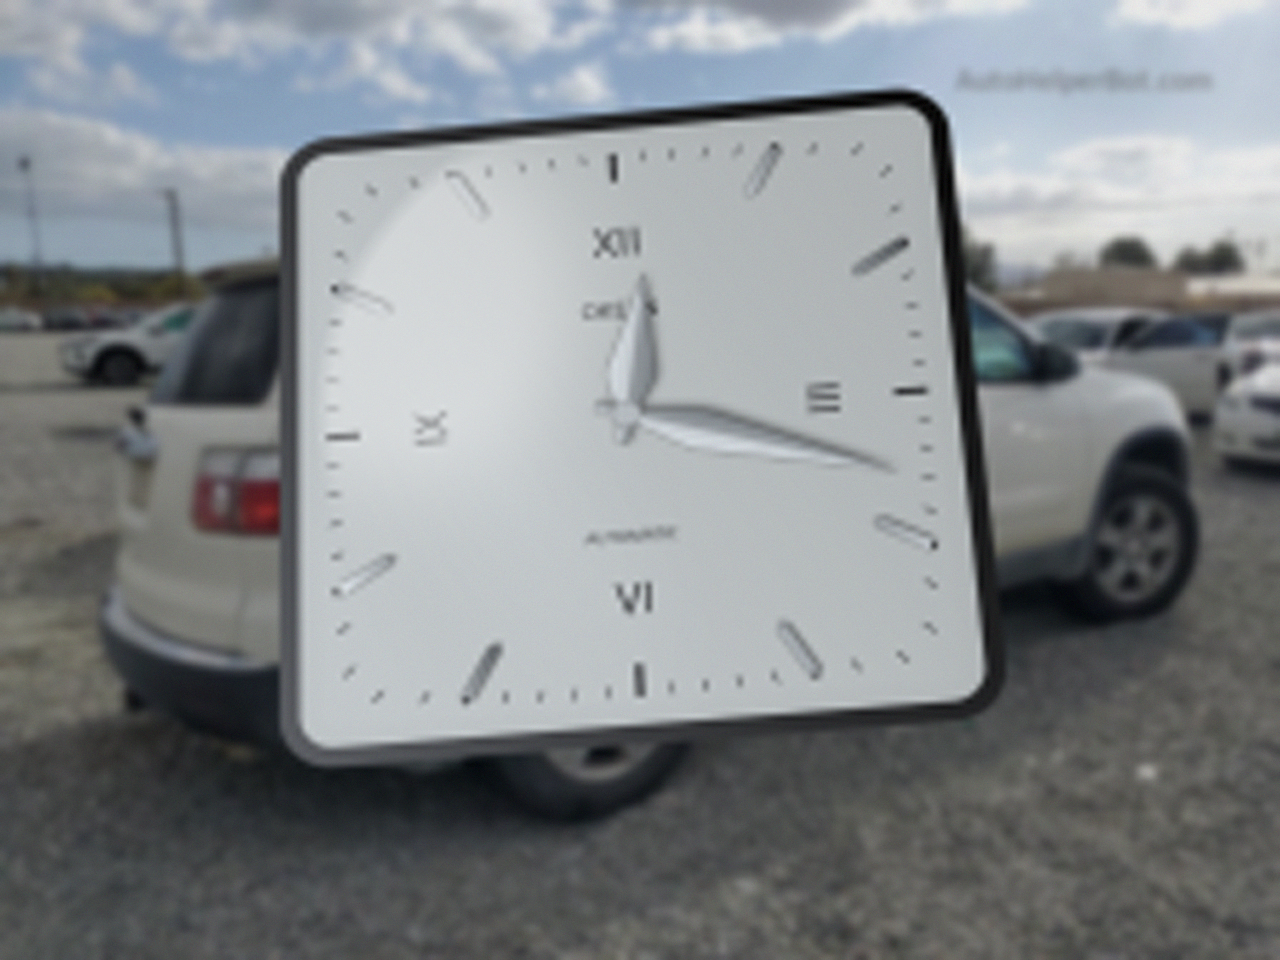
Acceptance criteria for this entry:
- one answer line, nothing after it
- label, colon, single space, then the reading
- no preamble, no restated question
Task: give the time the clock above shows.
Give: 12:18
